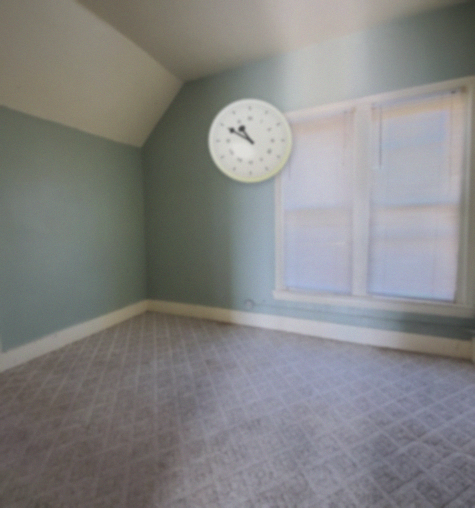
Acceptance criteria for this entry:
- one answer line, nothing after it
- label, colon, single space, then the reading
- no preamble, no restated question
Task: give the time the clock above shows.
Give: 10:50
